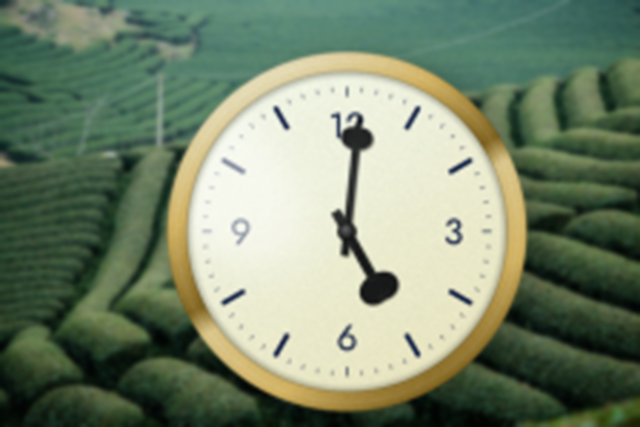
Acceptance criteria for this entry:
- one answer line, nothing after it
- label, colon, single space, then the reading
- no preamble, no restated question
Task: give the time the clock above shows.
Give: 5:01
